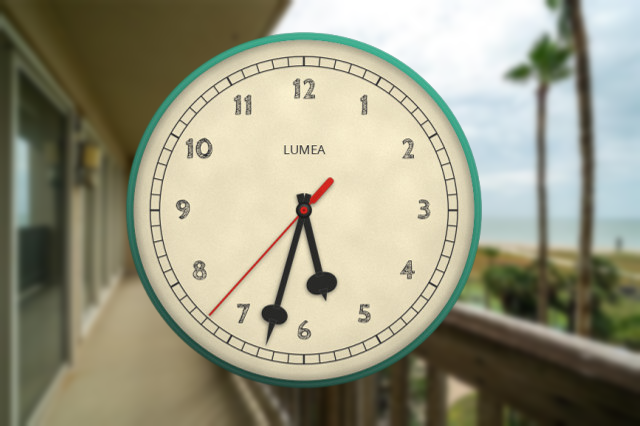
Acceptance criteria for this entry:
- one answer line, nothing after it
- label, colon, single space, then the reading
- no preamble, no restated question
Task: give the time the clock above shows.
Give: 5:32:37
